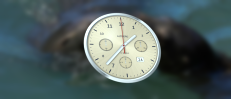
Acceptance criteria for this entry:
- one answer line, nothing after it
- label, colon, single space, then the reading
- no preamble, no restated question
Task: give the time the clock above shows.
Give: 1:37
